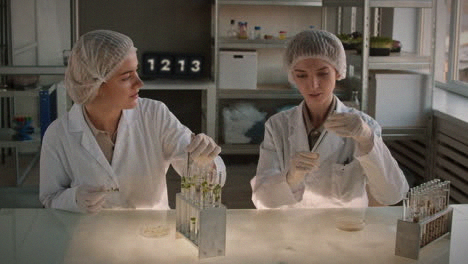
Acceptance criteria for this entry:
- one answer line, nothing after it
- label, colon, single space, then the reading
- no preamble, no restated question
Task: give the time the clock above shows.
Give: 12:13
